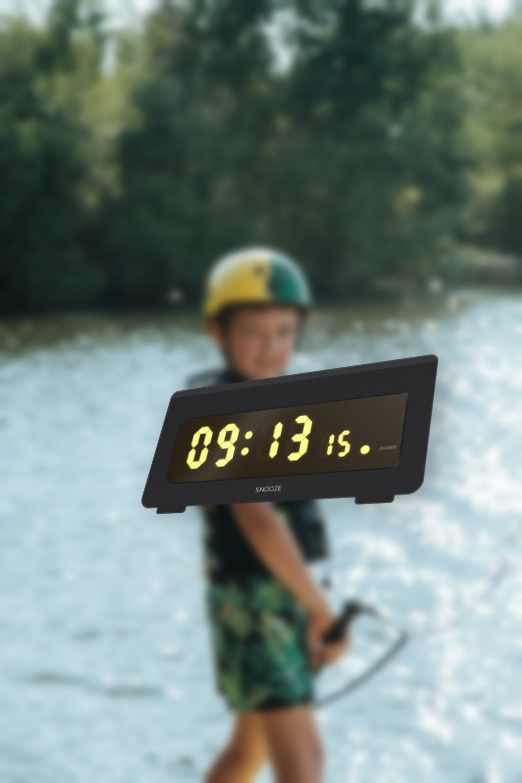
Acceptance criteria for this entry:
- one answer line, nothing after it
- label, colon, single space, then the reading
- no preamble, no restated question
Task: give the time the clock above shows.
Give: 9:13:15
